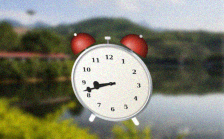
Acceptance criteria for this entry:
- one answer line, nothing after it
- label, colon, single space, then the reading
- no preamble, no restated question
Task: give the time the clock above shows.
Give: 8:42
